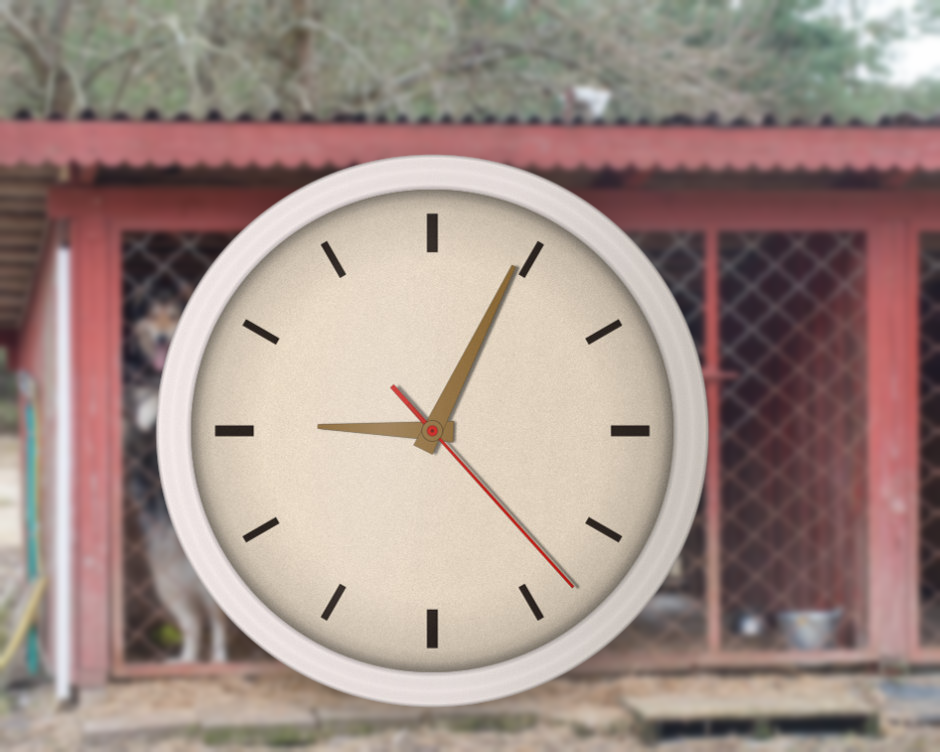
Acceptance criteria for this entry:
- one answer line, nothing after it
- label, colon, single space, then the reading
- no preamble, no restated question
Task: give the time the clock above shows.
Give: 9:04:23
